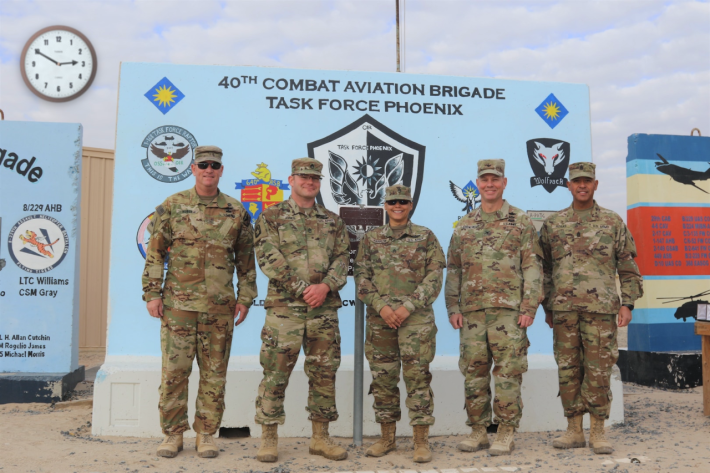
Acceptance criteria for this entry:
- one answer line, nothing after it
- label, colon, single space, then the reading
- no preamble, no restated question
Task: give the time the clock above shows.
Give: 2:50
